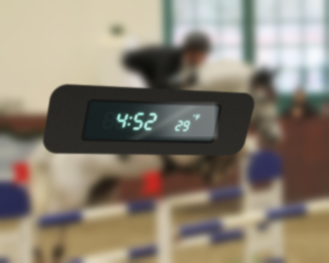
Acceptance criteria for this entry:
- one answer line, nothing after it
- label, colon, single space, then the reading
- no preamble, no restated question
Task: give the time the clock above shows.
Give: 4:52
